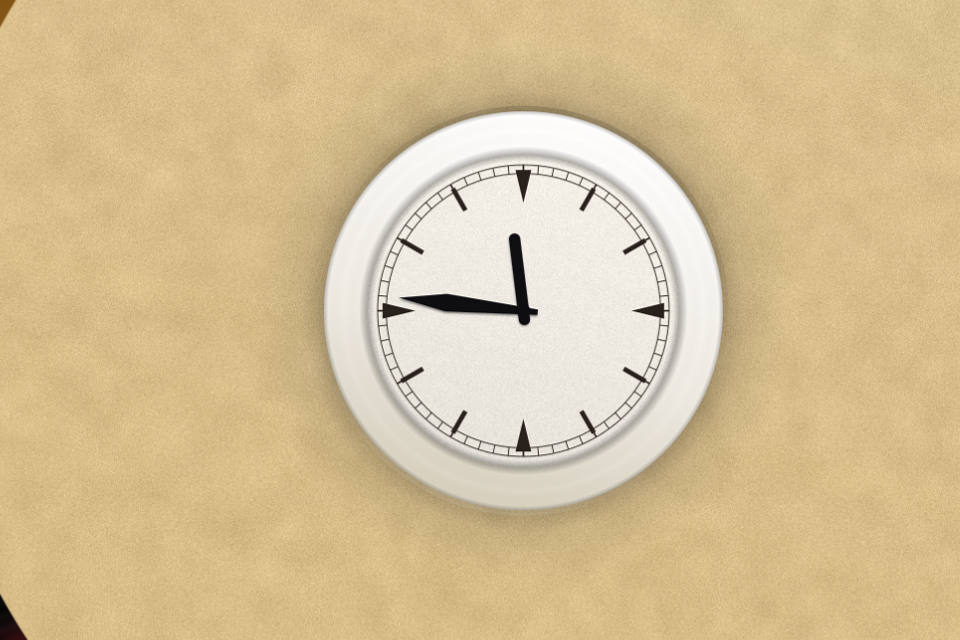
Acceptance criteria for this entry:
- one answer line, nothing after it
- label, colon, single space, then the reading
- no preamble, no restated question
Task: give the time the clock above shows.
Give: 11:46
